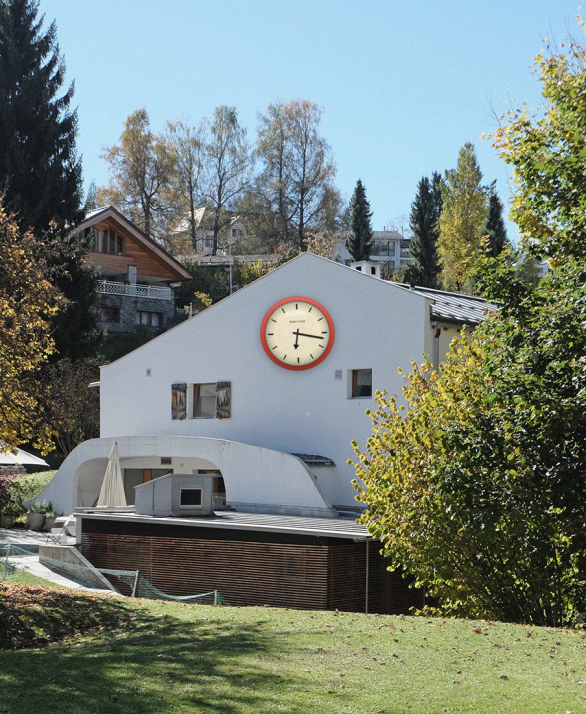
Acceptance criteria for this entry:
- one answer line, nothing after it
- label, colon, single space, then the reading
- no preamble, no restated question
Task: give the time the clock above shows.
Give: 6:17
